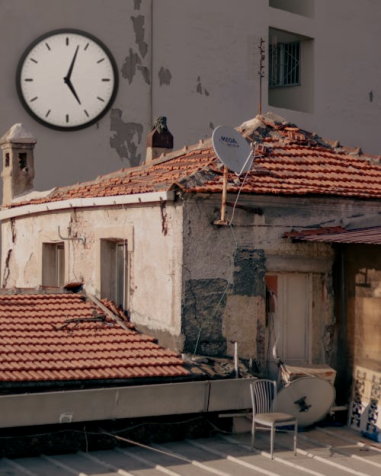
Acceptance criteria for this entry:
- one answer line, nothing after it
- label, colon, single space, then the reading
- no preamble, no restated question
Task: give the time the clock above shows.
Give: 5:03
